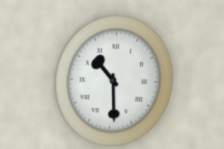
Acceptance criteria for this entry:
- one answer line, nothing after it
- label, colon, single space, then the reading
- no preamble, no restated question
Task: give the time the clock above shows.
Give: 10:29
